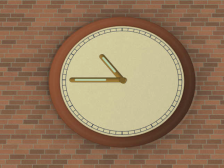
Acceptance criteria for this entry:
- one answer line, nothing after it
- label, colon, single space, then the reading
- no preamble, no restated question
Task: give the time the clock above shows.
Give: 10:45
